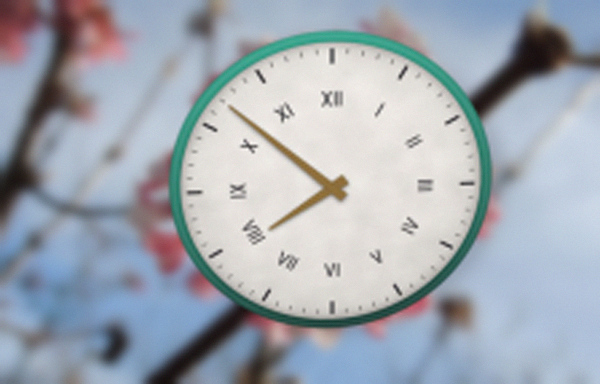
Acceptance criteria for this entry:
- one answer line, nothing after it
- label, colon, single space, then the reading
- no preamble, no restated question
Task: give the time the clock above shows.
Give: 7:52
